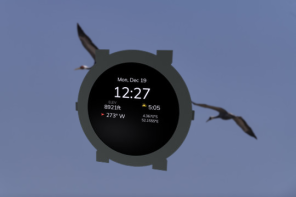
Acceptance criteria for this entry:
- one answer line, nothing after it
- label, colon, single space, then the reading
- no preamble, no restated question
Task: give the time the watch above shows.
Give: 12:27
